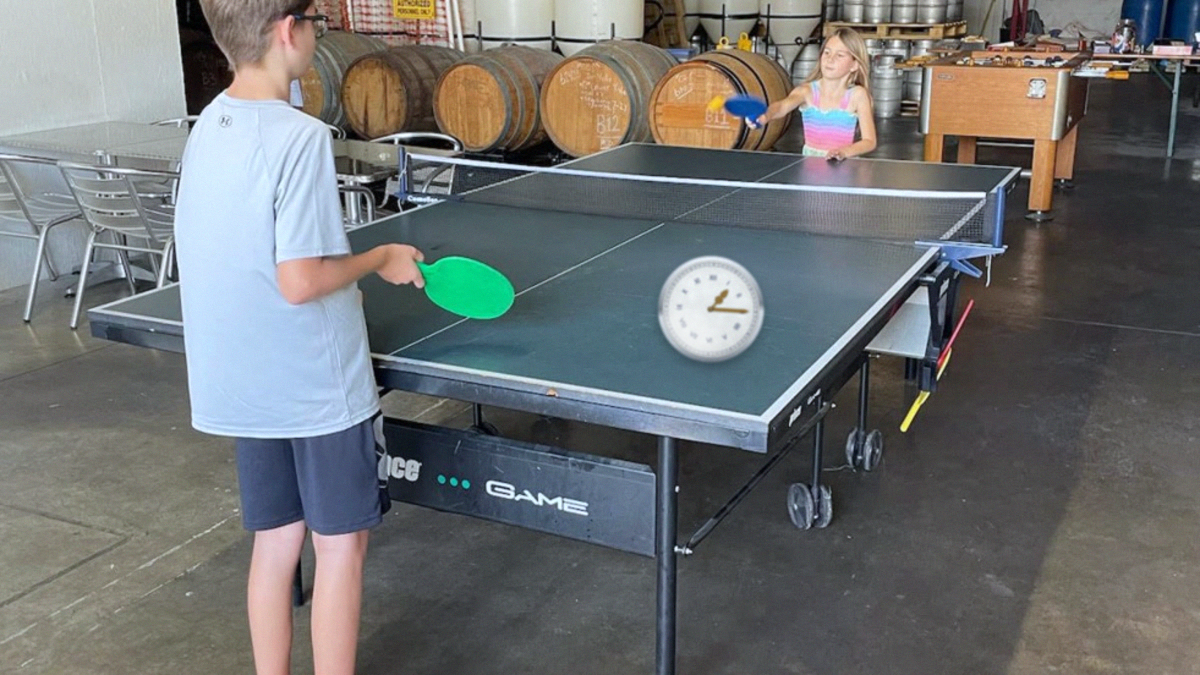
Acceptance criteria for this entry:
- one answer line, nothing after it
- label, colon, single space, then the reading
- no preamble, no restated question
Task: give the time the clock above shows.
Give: 1:15
